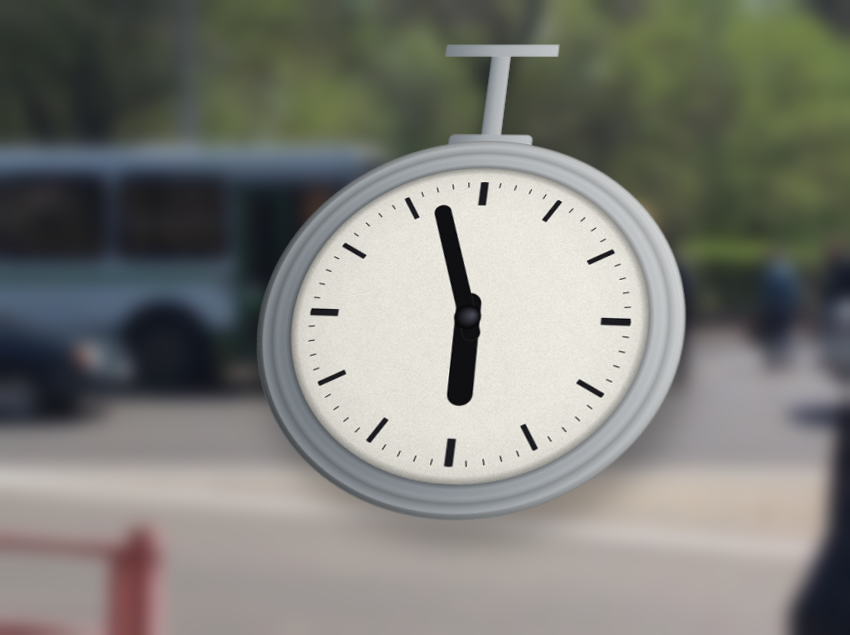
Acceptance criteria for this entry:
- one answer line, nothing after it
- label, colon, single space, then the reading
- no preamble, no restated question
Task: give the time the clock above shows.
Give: 5:57
